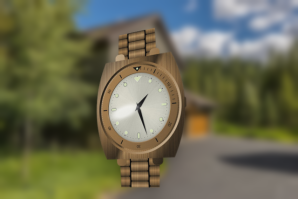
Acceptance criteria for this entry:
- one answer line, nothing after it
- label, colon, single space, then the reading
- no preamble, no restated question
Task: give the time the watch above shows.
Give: 1:27
